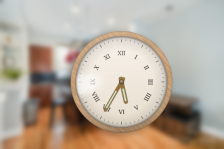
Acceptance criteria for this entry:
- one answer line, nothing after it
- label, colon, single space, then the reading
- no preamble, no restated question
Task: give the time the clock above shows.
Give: 5:35
